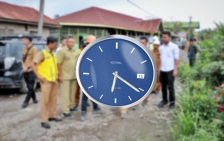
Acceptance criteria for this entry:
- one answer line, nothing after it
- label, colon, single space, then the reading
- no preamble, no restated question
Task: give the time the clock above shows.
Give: 6:21
